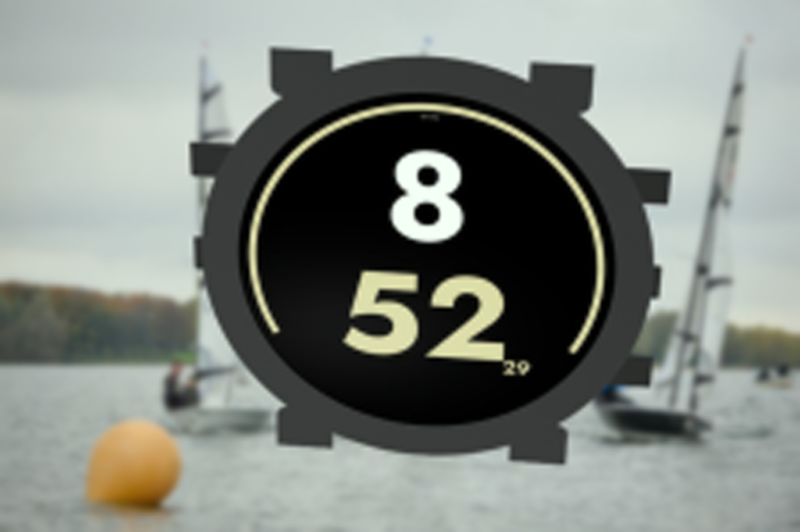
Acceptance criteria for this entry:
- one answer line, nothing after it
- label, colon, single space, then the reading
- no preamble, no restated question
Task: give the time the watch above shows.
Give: 8:52
